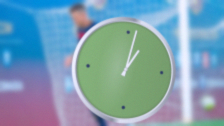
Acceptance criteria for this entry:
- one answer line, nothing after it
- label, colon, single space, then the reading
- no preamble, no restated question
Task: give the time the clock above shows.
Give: 1:02
